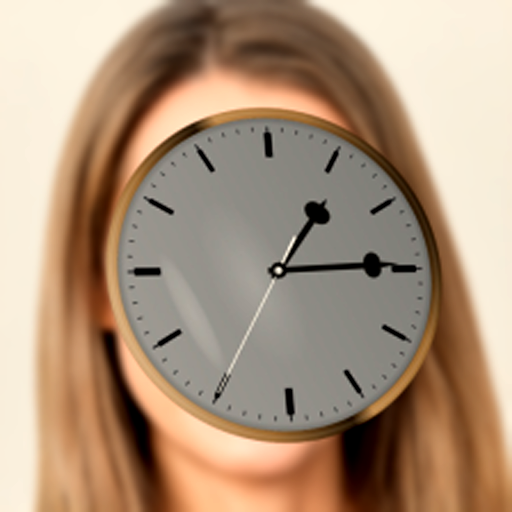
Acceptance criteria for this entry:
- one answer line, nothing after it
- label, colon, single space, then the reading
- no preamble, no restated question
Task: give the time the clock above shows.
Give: 1:14:35
